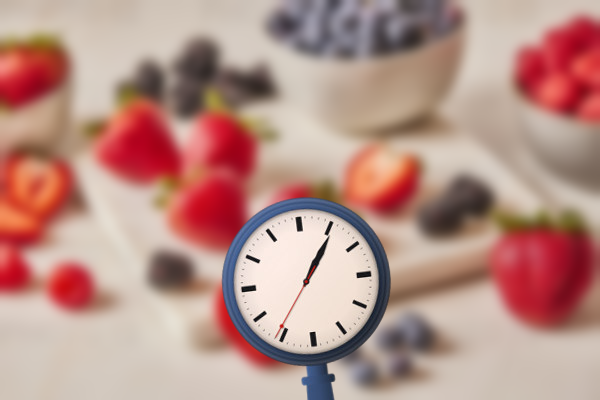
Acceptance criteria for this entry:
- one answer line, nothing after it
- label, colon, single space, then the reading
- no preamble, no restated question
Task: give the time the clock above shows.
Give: 1:05:36
